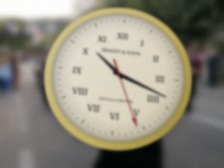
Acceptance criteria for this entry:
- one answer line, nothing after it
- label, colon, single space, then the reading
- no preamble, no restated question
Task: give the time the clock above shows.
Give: 10:18:26
